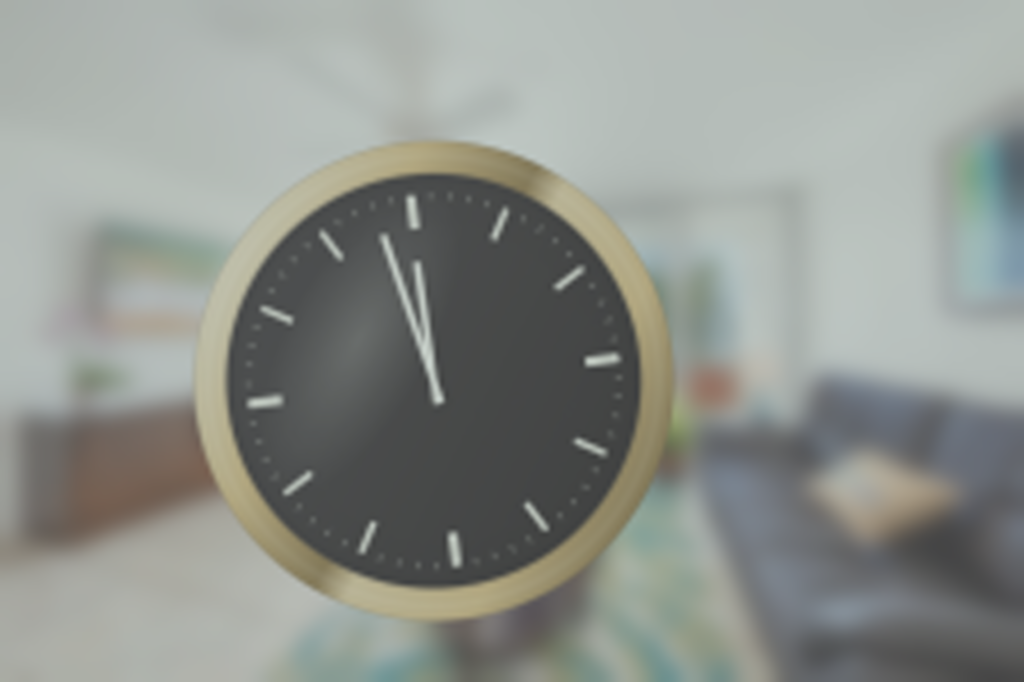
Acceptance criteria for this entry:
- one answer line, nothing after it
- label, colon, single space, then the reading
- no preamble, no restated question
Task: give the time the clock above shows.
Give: 11:58
